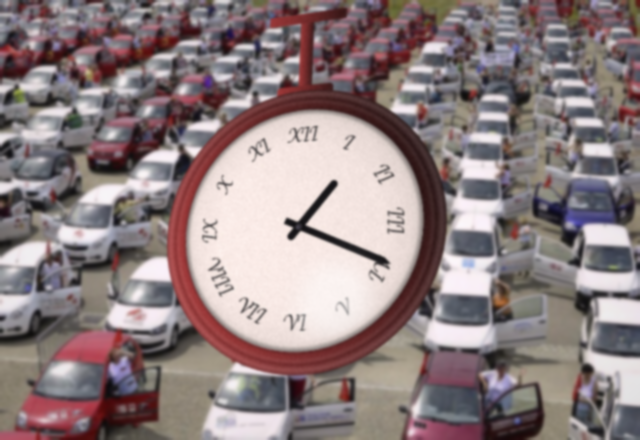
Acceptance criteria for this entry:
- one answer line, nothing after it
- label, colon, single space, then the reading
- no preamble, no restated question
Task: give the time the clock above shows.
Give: 1:19
